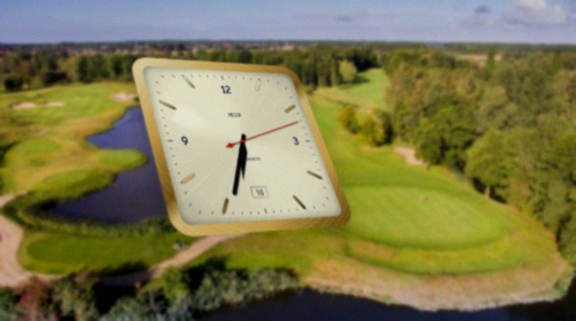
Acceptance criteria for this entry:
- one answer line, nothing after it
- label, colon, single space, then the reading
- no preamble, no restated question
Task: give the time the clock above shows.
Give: 6:34:12
